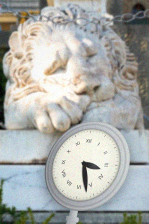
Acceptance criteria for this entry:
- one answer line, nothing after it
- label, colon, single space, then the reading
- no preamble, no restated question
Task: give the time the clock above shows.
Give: 3:27
